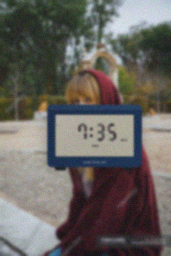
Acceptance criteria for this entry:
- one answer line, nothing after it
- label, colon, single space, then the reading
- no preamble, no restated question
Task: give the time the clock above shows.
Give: 7:35
